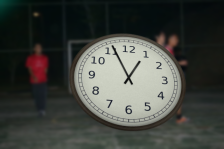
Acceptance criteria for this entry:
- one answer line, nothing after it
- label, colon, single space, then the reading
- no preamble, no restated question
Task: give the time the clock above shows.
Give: 12:56
